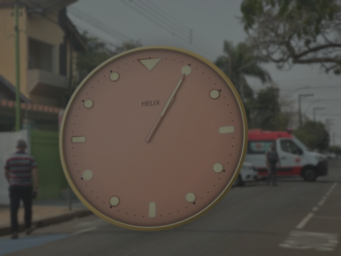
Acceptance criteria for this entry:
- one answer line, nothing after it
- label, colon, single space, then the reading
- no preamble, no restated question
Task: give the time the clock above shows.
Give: 1:05
